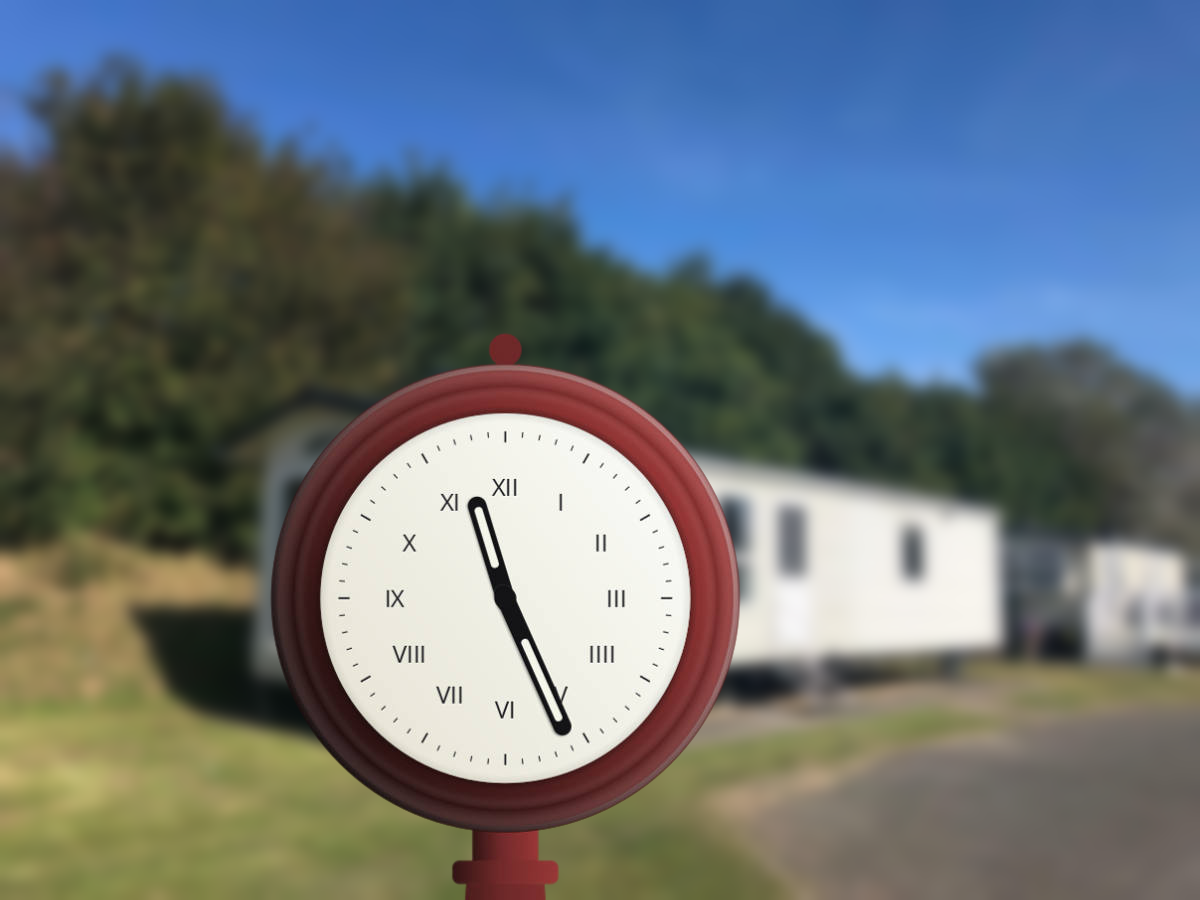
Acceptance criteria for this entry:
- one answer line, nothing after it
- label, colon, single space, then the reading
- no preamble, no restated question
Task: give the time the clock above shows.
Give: 11:26
